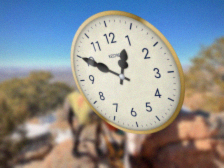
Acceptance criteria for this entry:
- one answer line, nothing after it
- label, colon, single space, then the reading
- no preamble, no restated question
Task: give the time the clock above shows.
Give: 12:50
